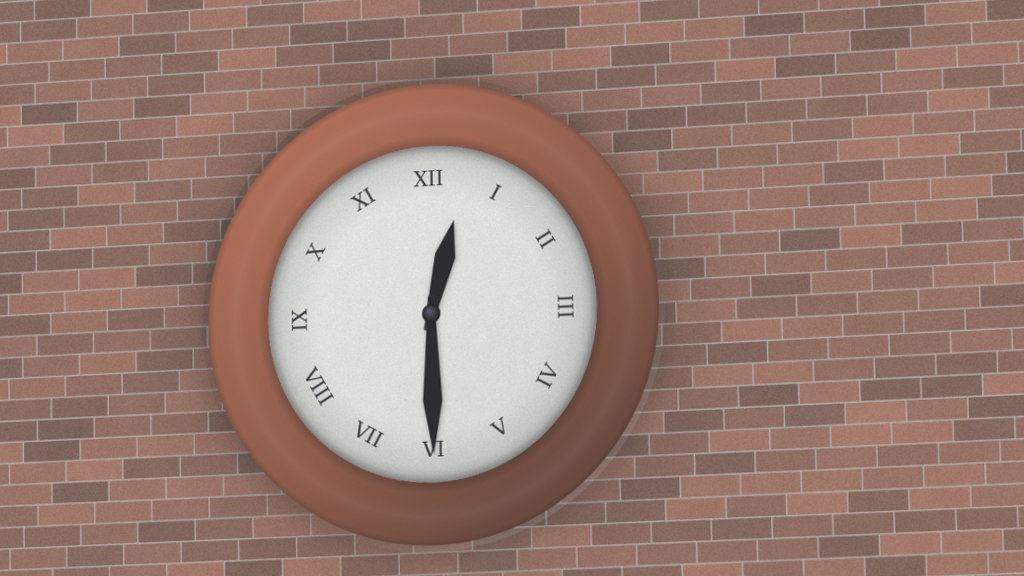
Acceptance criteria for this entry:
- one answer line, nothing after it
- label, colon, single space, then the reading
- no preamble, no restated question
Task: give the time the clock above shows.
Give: 12:30
